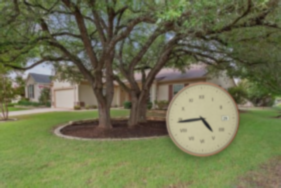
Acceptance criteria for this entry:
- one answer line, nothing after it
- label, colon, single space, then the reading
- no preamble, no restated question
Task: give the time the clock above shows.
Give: 4:44
